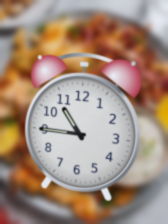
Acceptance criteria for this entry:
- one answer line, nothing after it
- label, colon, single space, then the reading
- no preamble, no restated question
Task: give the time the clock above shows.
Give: 10:45
